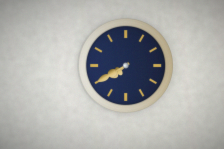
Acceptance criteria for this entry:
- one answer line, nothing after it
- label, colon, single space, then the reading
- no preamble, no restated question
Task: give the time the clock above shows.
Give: 7:40
